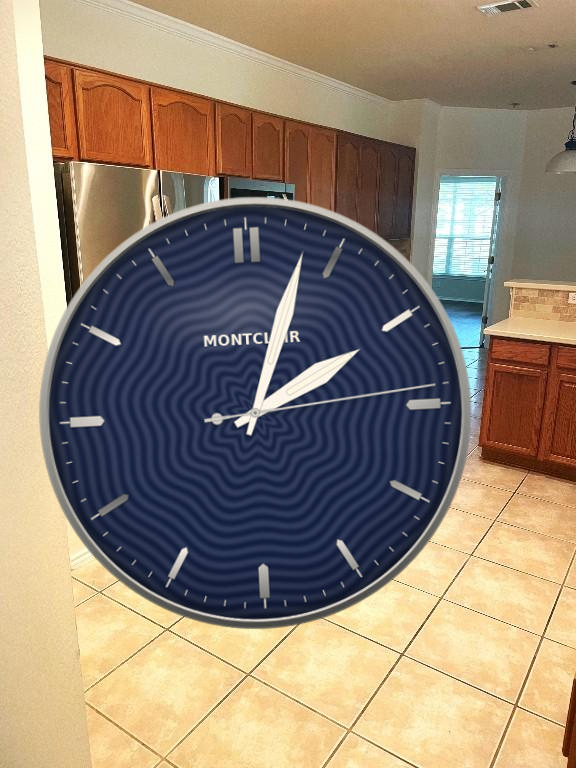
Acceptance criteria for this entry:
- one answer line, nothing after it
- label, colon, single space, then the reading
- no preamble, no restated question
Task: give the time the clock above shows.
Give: 2:03:14
